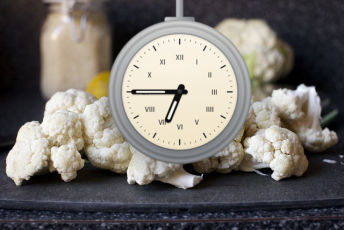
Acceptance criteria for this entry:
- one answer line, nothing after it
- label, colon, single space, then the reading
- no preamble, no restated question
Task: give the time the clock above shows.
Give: 6:45
